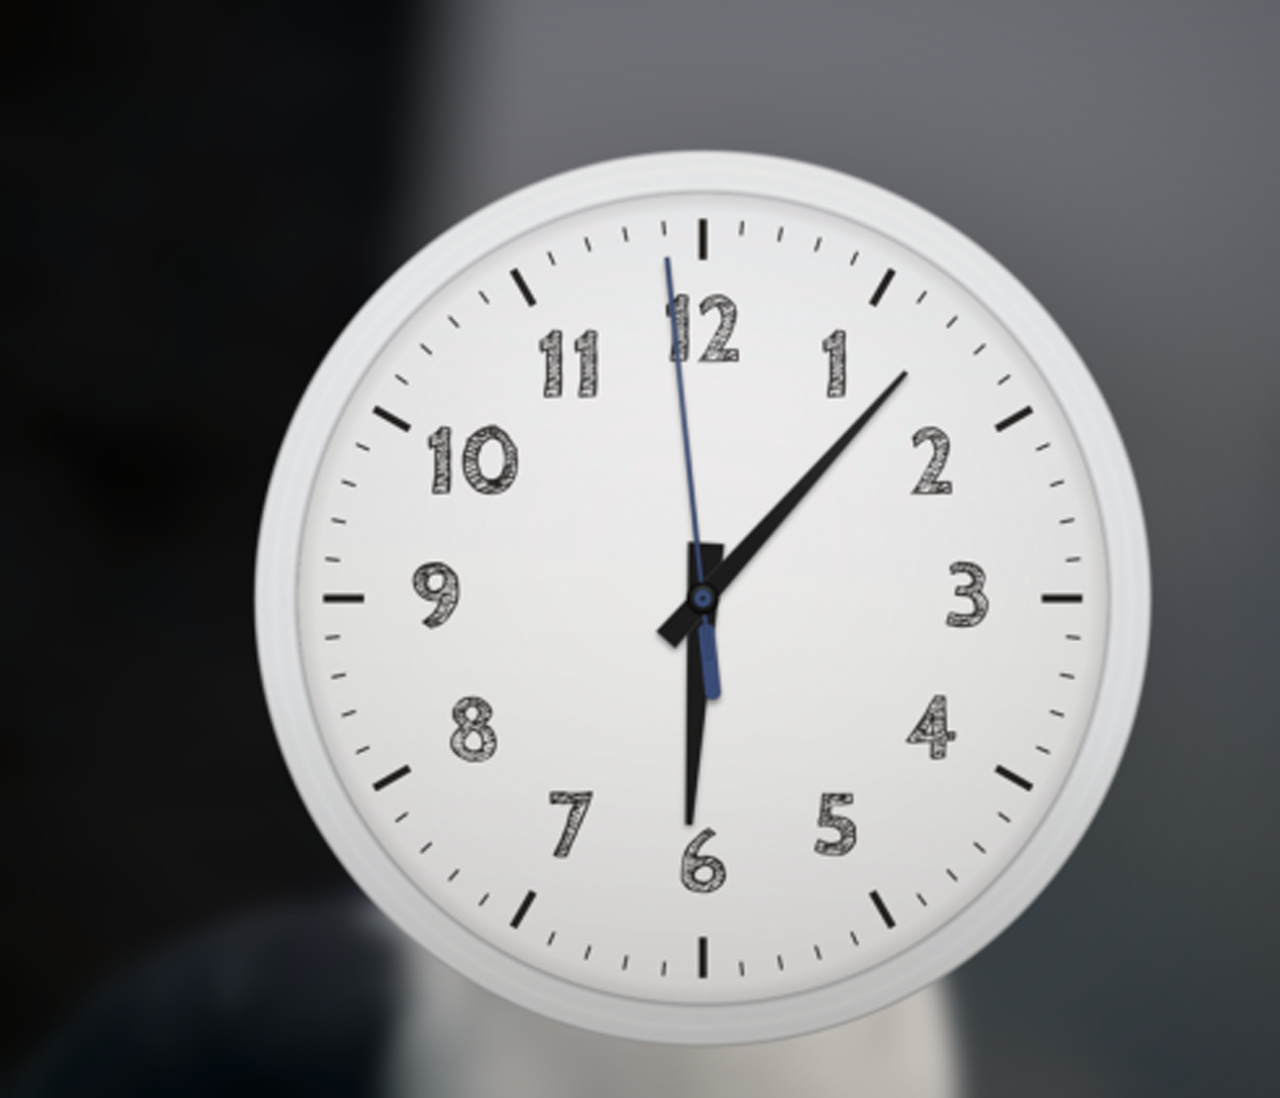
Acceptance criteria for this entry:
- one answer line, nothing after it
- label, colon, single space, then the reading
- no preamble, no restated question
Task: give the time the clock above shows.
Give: 6:06:59
